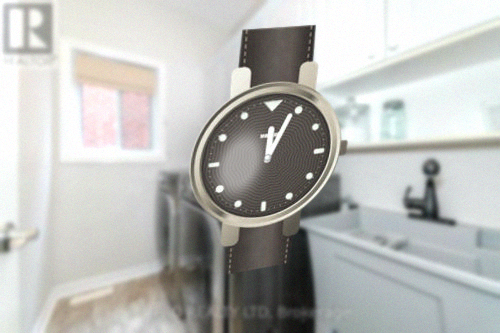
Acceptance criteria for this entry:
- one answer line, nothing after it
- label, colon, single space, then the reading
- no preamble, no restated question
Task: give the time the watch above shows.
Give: 12:04
